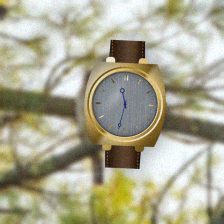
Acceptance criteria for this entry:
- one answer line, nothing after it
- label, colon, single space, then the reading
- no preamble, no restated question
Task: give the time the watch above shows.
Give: 11:32
